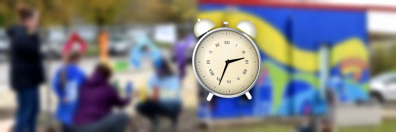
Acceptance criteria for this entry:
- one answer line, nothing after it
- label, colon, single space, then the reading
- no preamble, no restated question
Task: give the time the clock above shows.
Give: 2:34
